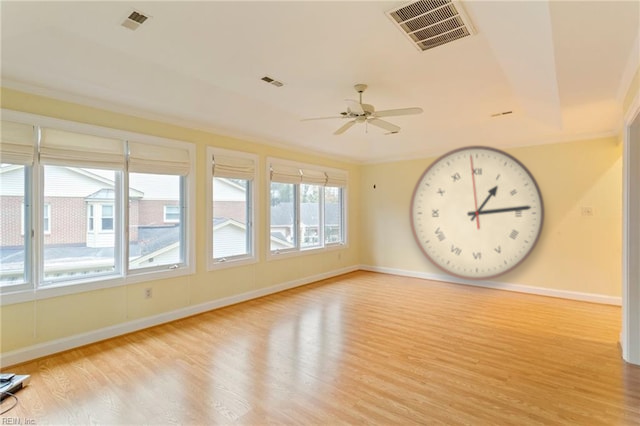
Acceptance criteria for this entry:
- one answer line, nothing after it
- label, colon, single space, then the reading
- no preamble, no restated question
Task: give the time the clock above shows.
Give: 1:13:59
